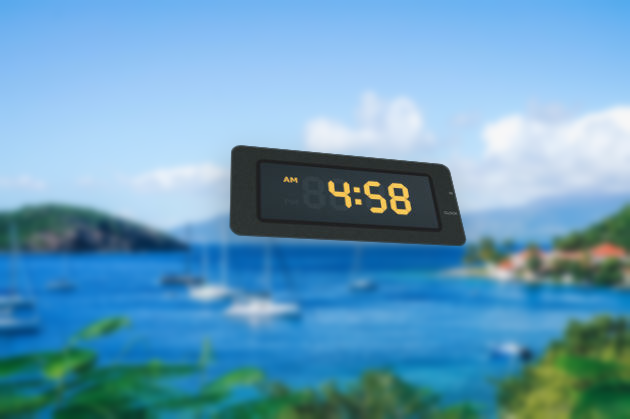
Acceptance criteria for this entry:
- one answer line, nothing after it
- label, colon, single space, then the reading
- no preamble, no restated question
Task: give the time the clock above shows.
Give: 4:58
